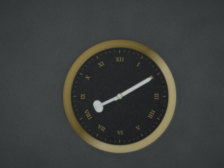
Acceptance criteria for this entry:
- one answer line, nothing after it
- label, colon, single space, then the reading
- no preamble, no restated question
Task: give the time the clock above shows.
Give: 8:10
